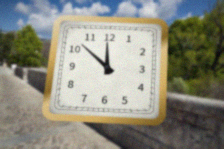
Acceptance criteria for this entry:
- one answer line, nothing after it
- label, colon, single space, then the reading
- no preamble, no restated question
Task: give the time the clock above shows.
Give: 11:52
